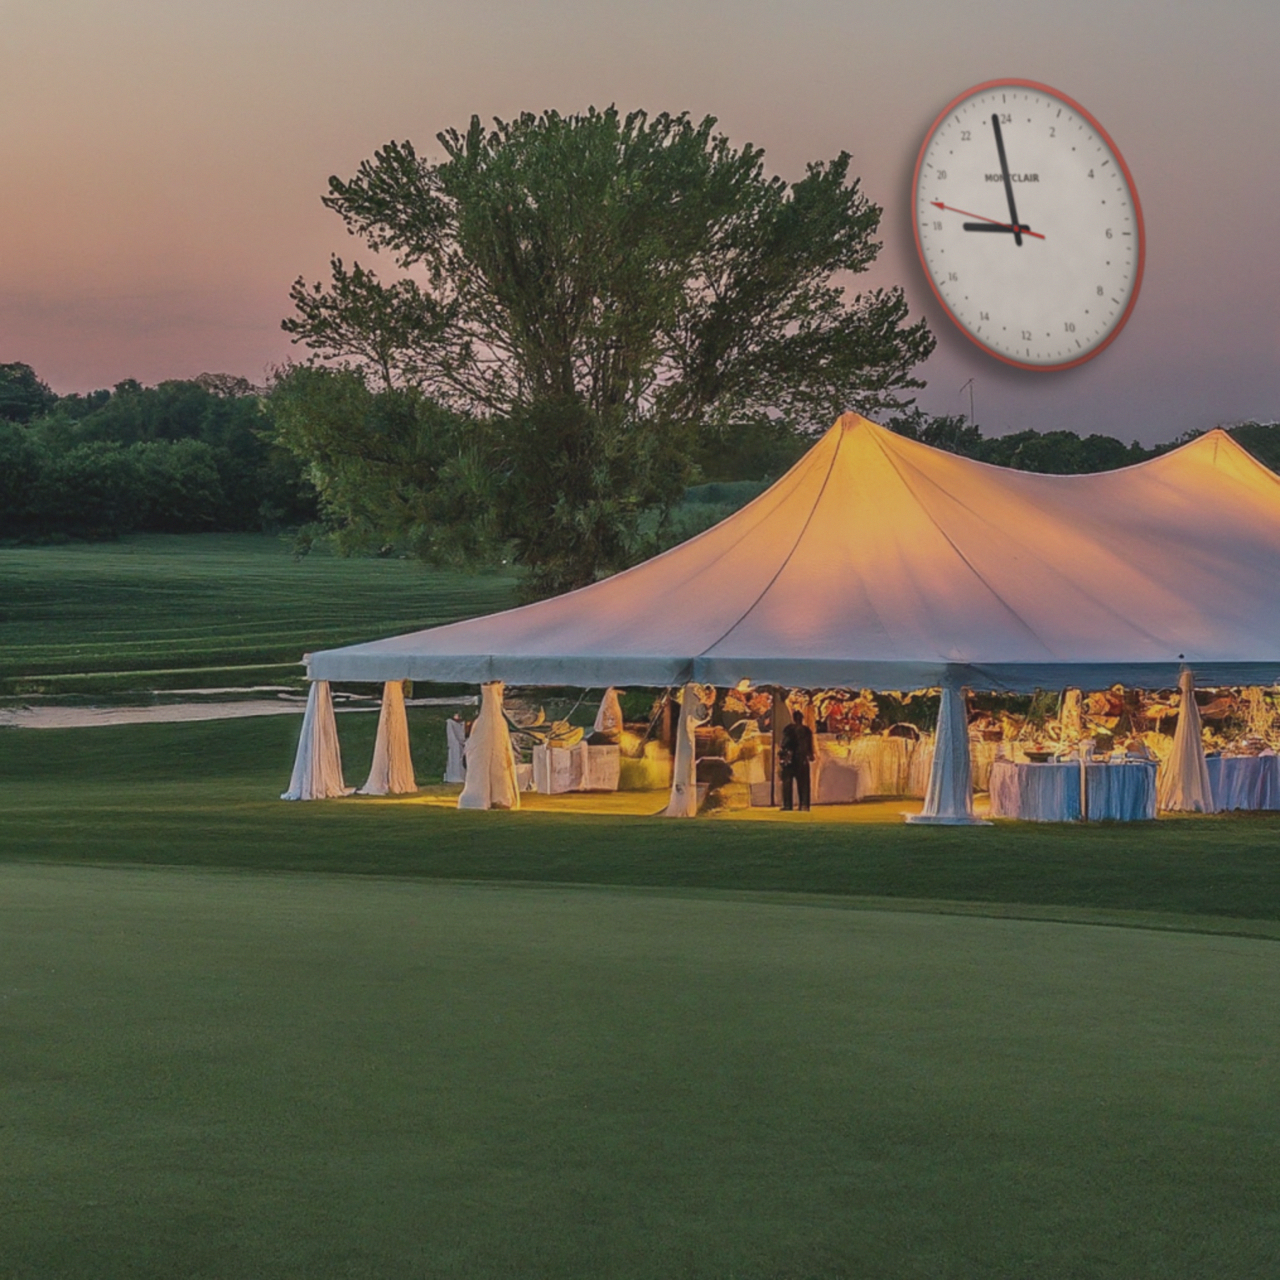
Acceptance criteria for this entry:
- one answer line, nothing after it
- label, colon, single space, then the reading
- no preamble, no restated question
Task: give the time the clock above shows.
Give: 17:58:47
